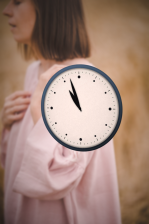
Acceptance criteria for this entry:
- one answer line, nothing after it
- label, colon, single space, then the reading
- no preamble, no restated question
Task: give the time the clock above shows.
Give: 10:57
